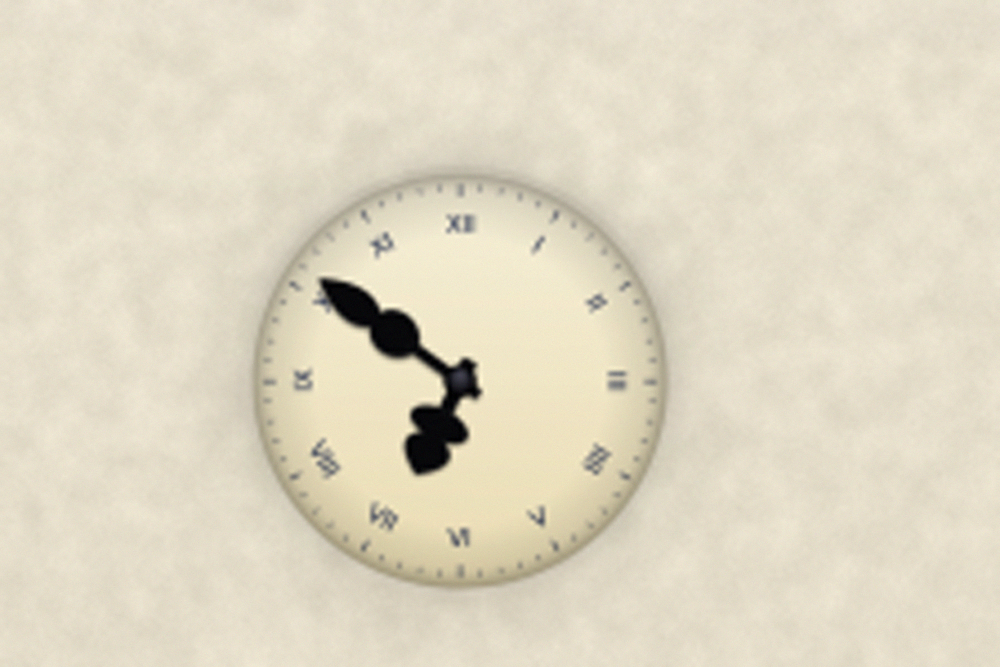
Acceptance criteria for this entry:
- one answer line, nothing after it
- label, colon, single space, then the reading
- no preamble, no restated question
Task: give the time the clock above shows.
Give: 6:51
